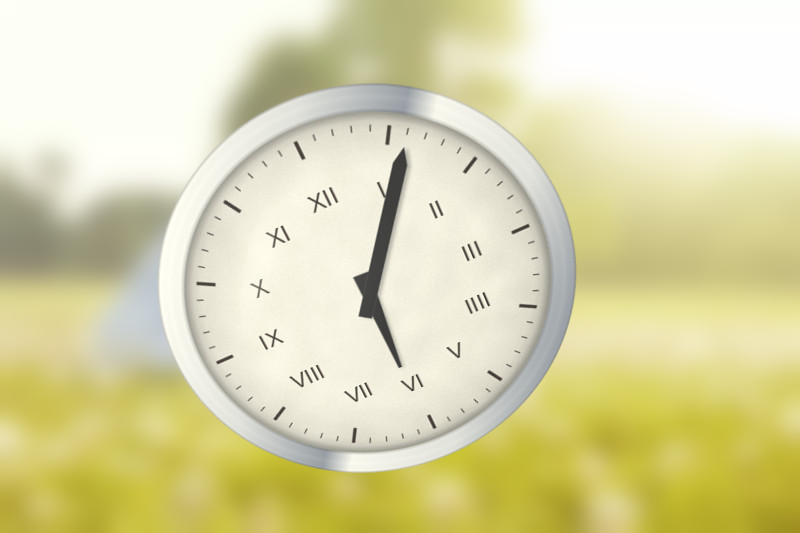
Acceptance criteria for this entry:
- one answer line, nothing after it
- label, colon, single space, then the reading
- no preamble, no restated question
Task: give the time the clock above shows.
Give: 6:06
